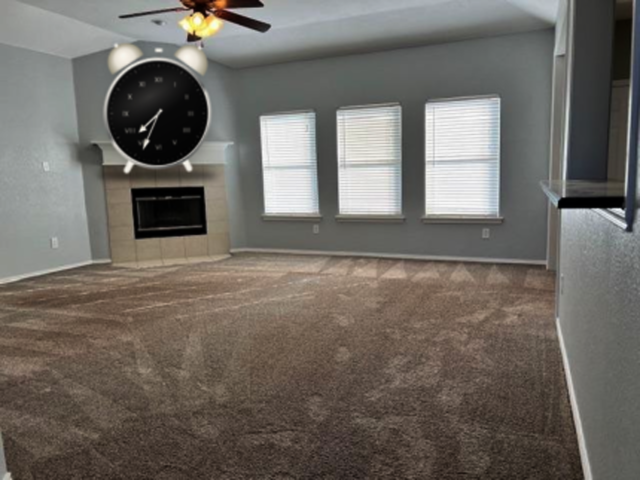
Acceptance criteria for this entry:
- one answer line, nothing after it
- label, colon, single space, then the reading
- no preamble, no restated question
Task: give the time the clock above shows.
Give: 7:34
